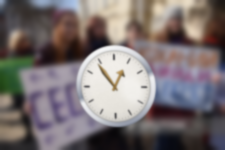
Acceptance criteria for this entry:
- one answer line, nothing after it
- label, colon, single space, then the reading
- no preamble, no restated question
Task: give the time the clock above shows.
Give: 12:54
